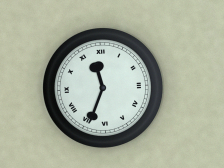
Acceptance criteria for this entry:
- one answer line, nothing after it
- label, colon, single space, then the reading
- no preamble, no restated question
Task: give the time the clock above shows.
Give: 11:34
